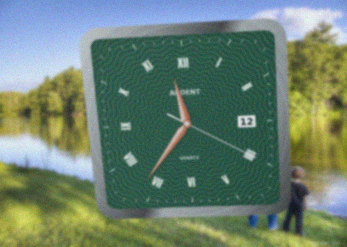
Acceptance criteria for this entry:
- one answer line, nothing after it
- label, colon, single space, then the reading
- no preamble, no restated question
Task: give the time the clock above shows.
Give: 11:36:20
